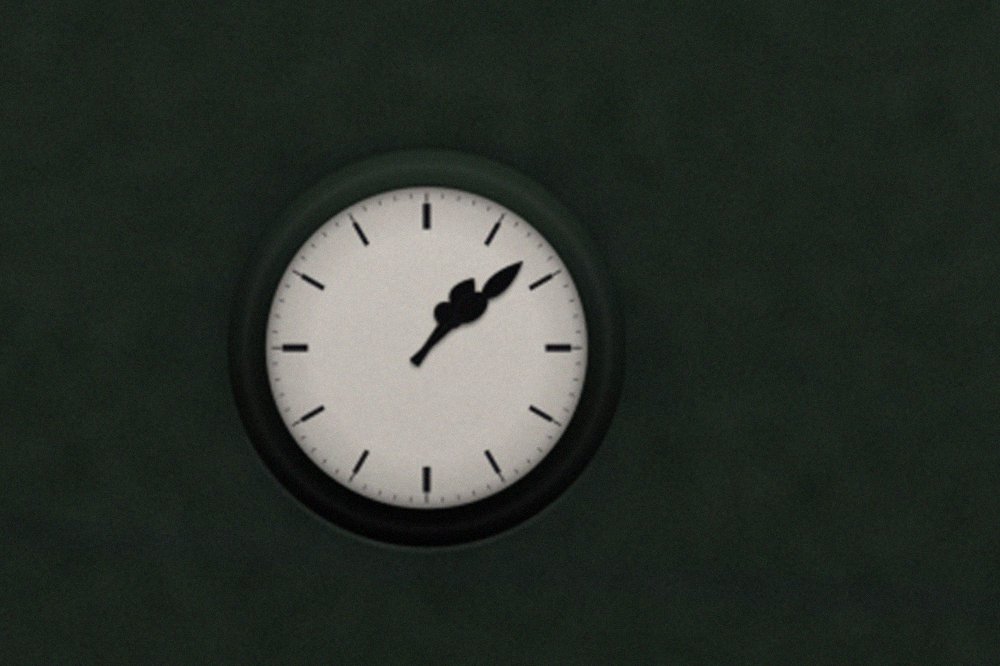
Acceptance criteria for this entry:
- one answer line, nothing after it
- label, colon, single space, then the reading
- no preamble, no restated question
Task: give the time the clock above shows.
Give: 1:08
